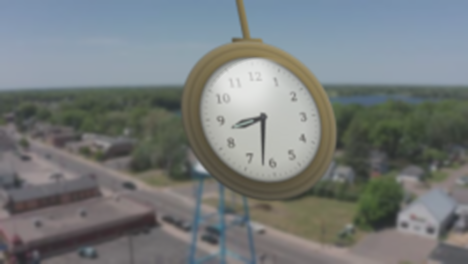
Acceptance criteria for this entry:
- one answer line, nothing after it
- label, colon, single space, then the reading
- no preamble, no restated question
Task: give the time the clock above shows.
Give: 8:32
